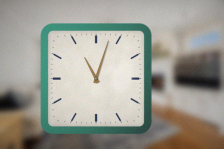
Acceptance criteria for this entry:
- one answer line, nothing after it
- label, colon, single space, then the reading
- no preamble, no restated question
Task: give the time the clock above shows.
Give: 11:03
